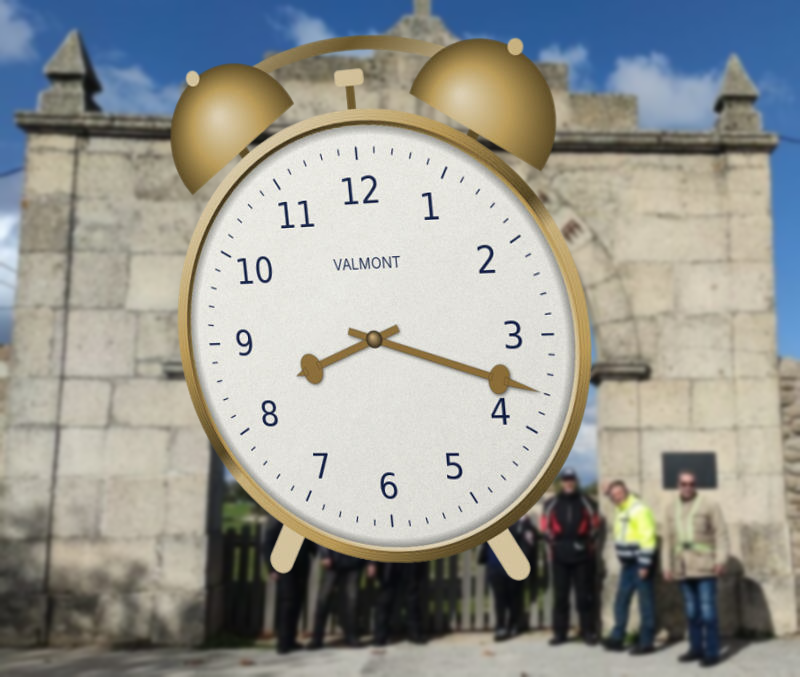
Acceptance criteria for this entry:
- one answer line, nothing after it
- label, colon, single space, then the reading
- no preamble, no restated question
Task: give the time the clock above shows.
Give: 8:18
